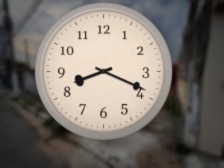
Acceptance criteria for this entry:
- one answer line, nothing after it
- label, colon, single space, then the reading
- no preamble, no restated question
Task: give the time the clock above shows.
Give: 8:19
